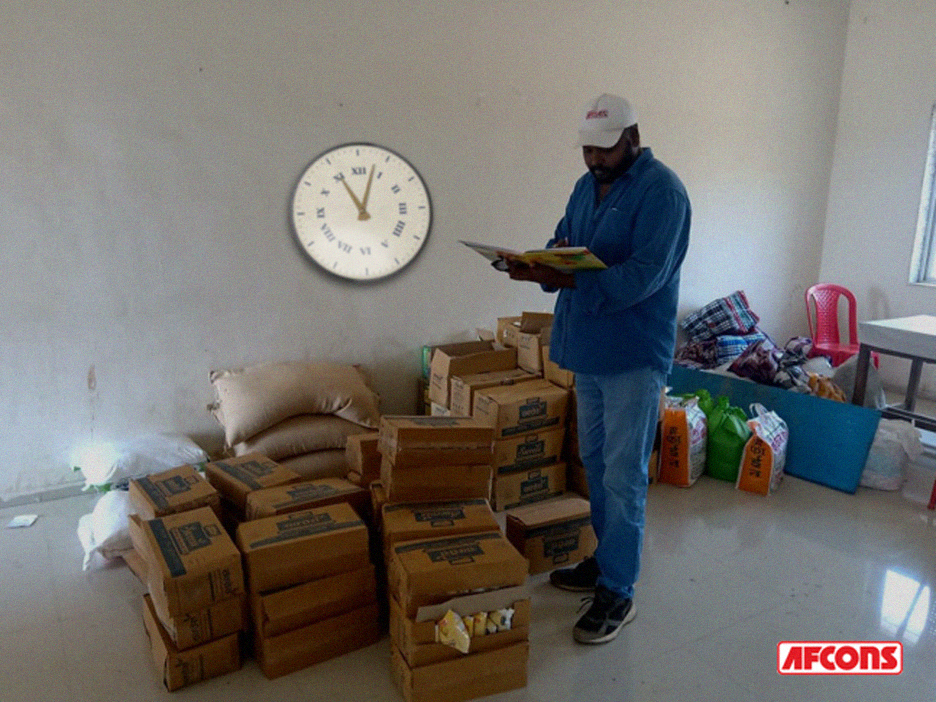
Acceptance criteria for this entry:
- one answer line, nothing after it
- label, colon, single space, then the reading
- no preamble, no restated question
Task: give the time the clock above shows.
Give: 11:03
